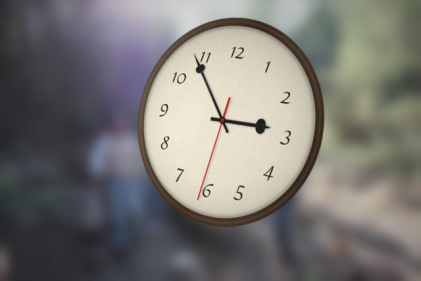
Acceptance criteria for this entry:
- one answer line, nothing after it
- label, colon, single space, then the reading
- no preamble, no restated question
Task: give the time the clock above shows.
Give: 2:53:31
